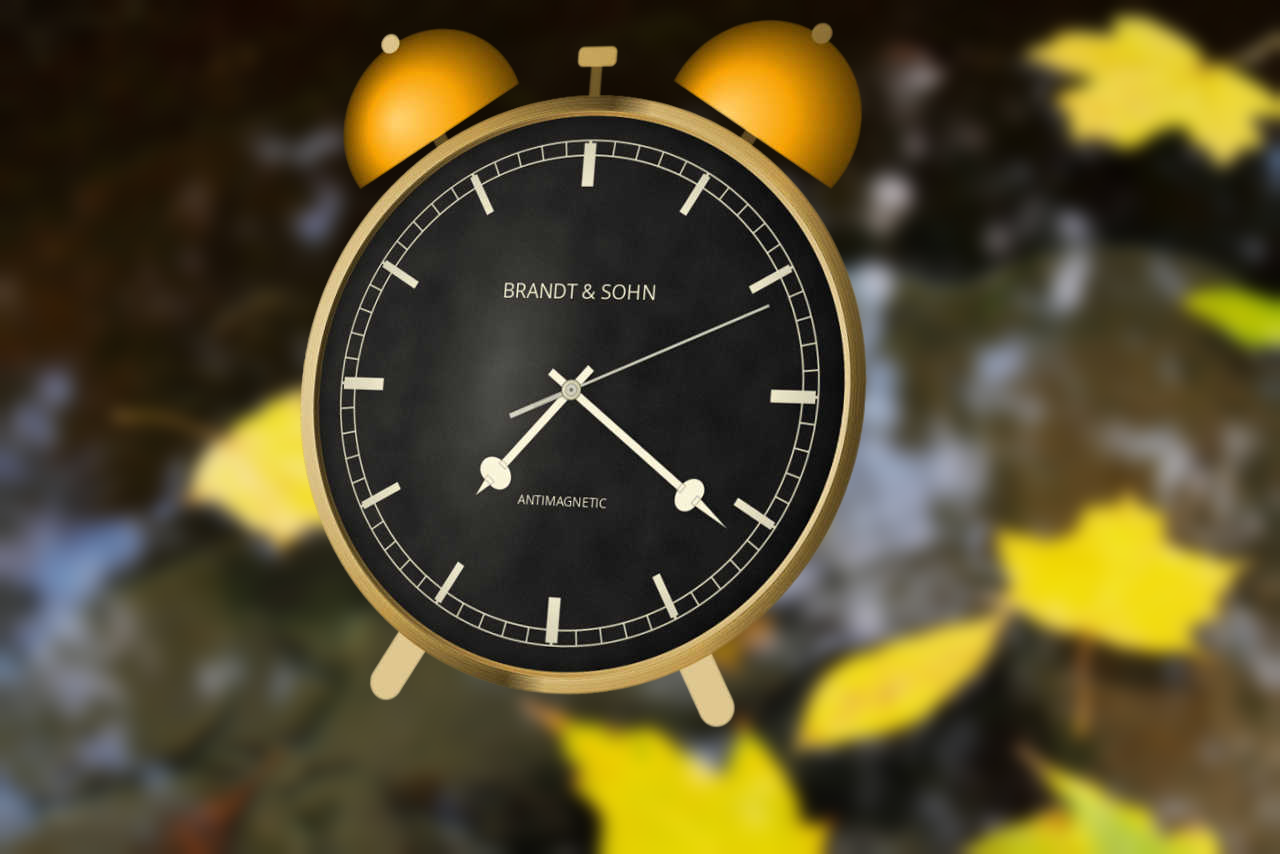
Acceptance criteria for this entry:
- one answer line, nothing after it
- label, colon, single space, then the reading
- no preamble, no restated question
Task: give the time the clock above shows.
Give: 7:21:11
